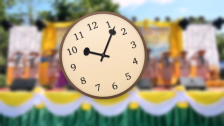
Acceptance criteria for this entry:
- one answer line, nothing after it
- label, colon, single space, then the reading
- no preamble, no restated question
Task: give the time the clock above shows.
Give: 10:07
